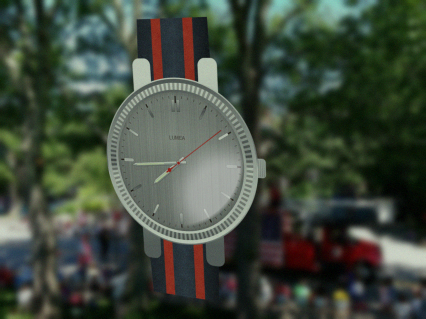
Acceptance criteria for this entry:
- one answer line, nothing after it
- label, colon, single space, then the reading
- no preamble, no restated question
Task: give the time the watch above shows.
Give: 7:44:09
